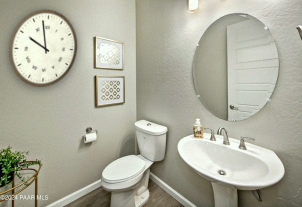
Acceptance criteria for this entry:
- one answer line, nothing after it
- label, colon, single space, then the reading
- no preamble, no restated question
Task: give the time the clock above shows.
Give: 9:58
